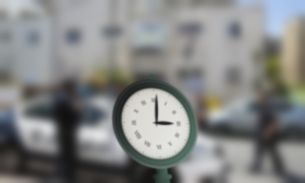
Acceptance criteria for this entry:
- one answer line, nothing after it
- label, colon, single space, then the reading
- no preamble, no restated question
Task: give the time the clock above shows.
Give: 3:01
